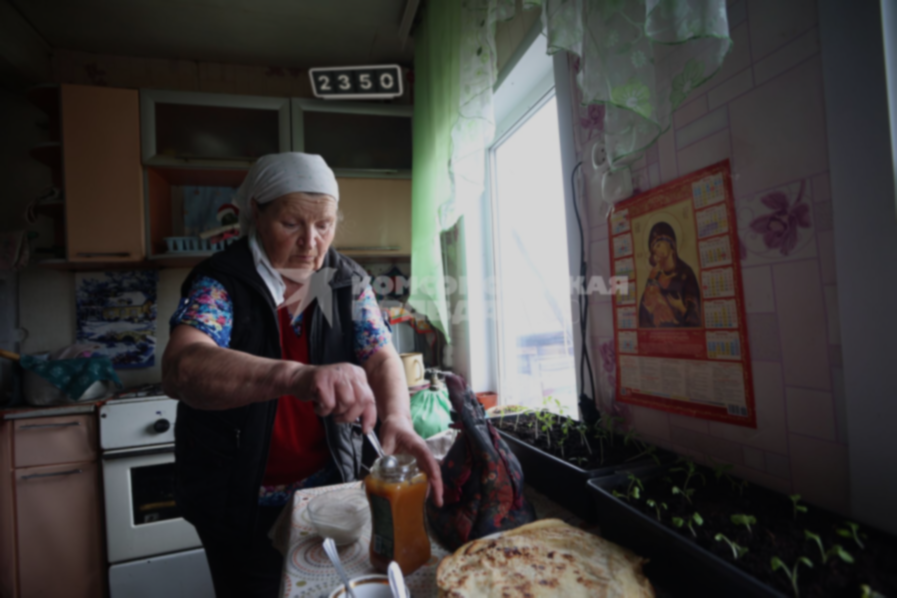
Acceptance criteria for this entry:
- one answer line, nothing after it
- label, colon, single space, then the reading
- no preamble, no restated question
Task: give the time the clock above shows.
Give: 23:50
